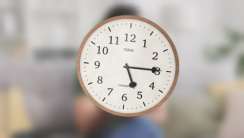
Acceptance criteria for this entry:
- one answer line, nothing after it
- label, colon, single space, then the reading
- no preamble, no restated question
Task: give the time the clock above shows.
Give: 5:15
